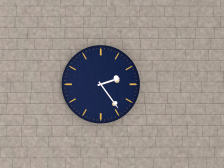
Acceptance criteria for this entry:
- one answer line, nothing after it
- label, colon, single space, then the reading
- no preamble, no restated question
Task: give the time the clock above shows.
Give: 2:24
